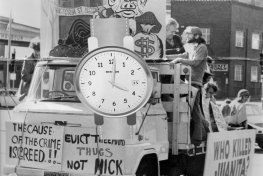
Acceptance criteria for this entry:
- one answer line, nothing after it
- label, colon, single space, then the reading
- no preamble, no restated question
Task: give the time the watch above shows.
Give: 4:01
